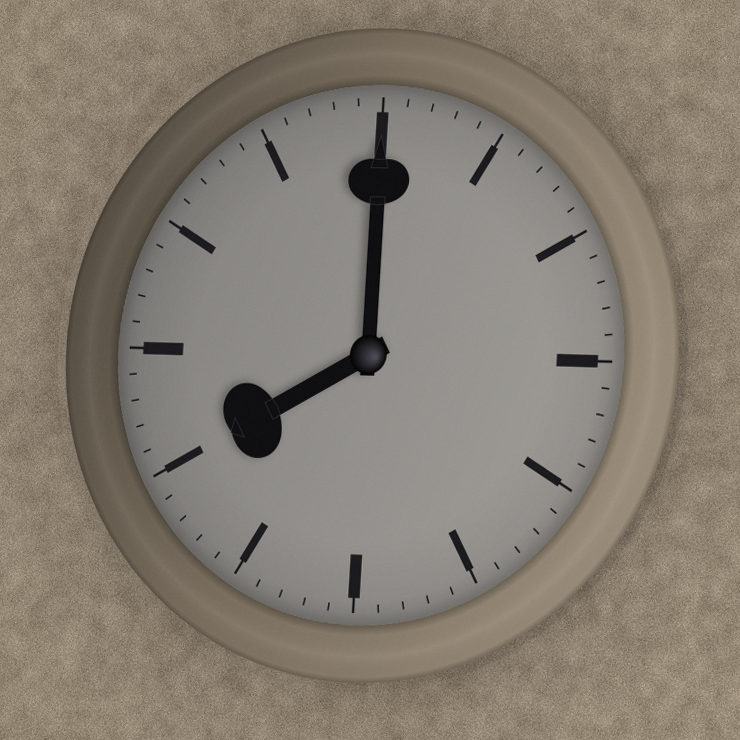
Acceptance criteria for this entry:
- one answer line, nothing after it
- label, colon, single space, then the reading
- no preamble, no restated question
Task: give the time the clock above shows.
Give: 8:00
